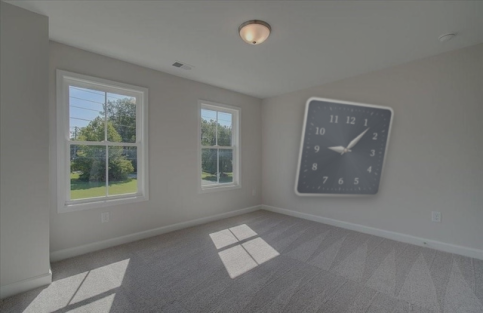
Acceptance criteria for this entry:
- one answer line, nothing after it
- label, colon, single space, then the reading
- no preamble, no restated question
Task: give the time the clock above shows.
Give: 9:07
